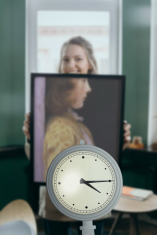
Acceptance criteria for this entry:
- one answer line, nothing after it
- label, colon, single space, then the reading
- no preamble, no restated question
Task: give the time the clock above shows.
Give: 4:15
